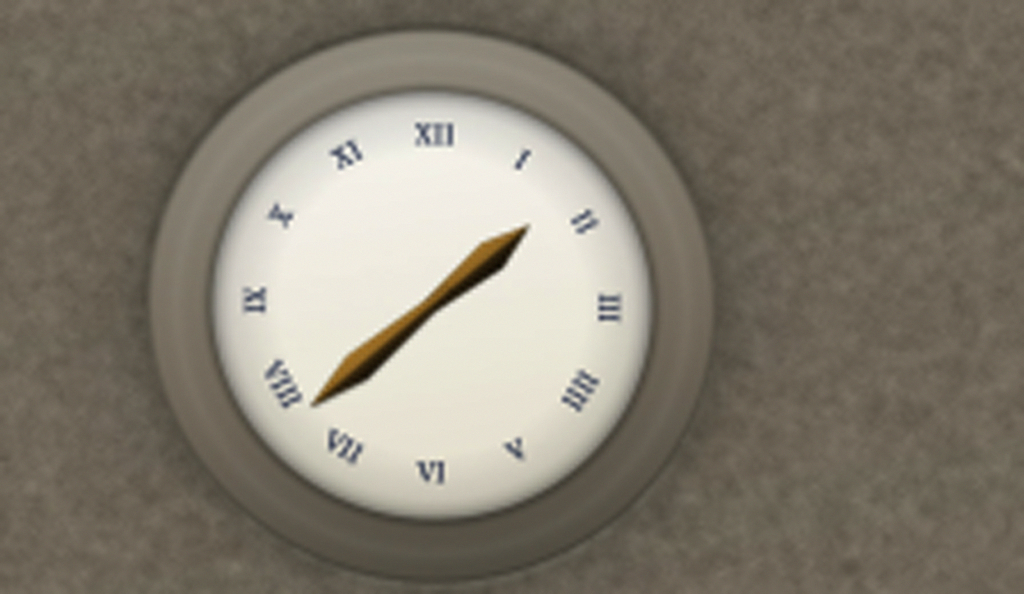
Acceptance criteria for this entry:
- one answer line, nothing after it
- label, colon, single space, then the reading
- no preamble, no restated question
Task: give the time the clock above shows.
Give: 1:38
